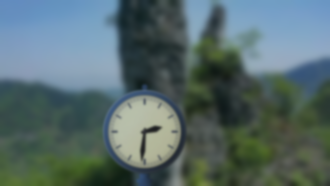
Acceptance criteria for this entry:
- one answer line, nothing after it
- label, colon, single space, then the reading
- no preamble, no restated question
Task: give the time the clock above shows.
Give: 2:31
